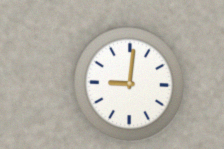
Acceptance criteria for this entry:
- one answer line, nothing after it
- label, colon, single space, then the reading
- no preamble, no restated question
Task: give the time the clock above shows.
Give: 9:01
